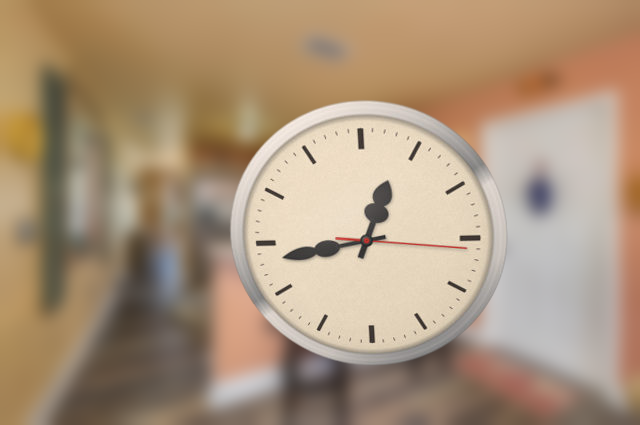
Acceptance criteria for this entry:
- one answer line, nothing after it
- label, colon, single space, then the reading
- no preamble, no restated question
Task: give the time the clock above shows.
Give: 12:43:16
